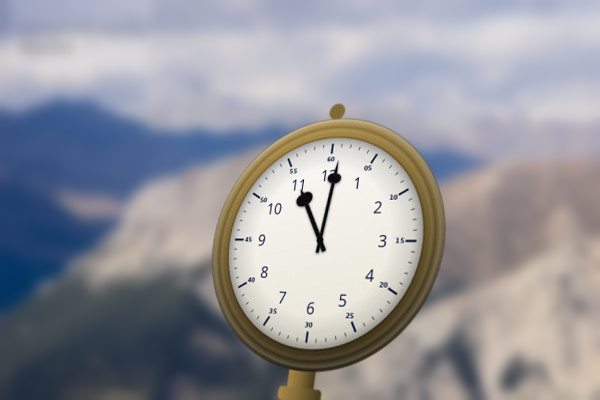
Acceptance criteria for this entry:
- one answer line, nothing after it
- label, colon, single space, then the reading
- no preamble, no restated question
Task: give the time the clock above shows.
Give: 11:01
